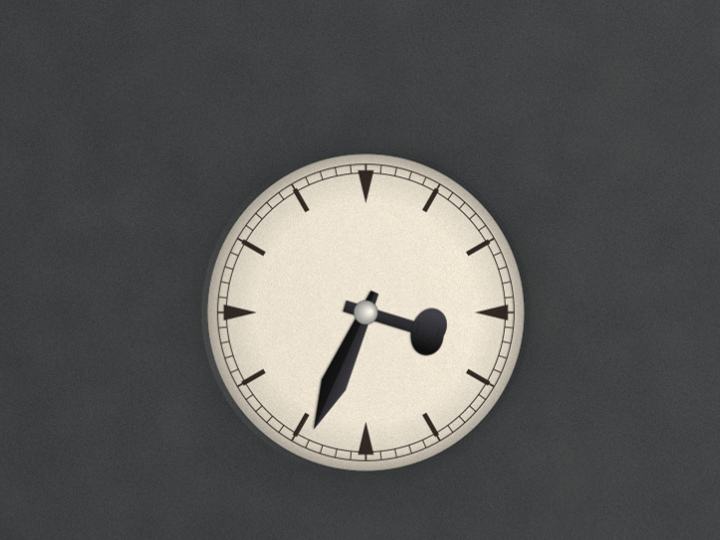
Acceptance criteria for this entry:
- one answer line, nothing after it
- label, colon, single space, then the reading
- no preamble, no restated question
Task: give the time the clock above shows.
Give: 3:34
